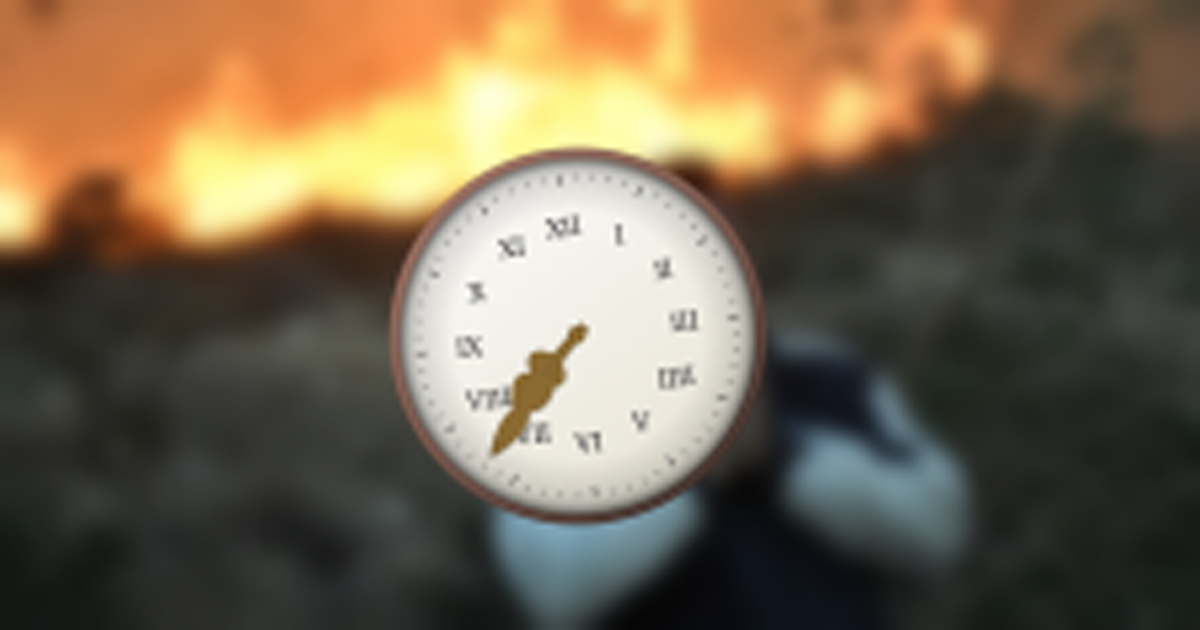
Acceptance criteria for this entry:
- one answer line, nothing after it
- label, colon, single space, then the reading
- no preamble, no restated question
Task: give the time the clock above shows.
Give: 7:37
